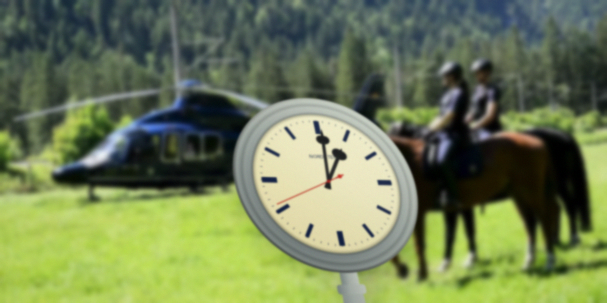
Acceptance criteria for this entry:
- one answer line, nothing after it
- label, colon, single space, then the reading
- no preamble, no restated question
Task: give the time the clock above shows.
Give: 1:00:41
